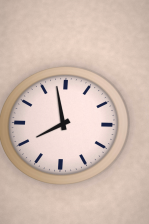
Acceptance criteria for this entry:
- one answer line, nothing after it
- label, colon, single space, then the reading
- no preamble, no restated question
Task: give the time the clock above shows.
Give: 7:58
